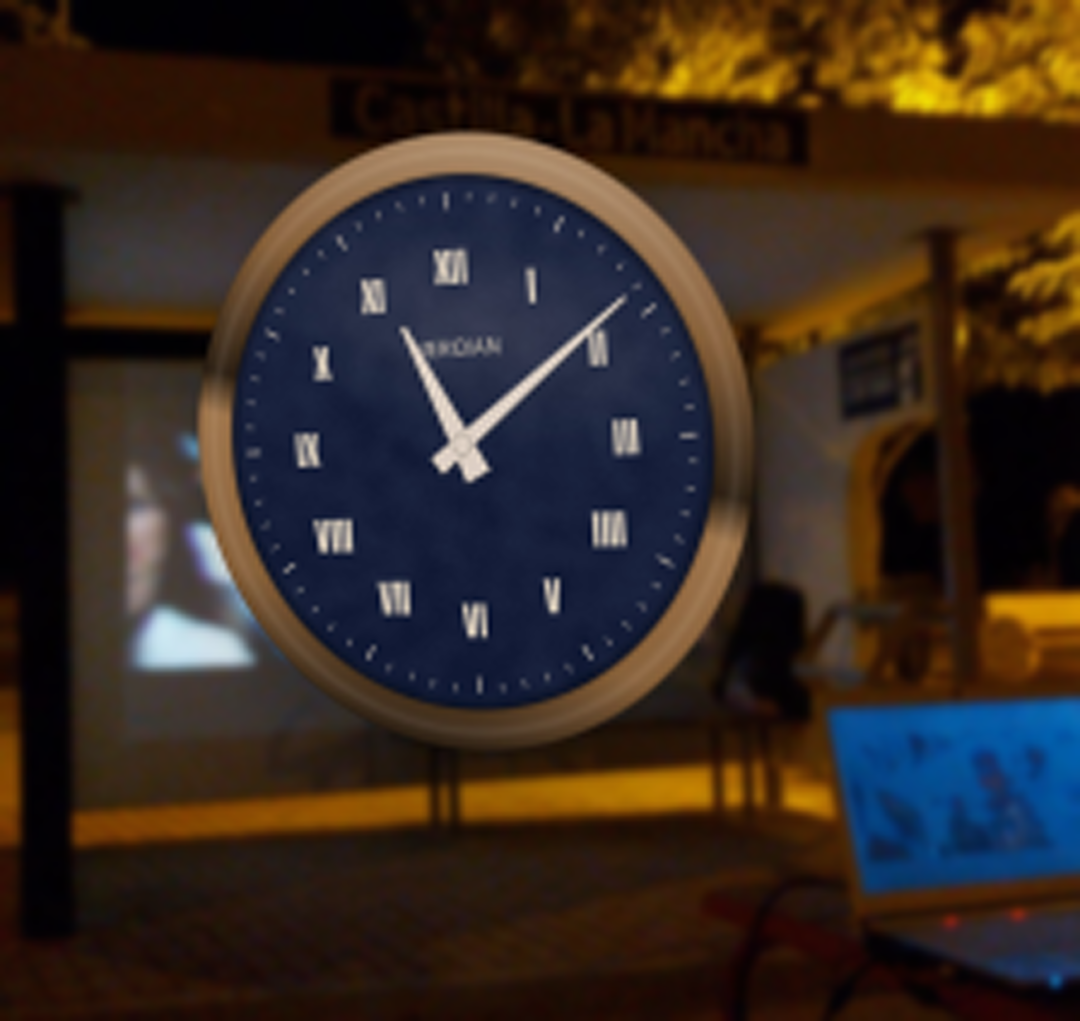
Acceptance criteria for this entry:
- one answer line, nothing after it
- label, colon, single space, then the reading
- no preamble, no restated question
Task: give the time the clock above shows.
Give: 11:09
